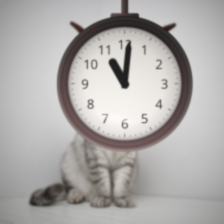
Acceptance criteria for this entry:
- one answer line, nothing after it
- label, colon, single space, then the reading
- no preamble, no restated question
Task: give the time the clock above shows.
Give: 11:01
